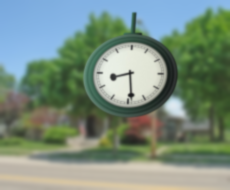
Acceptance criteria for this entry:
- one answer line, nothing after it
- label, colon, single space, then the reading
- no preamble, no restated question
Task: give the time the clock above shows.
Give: 8:29
